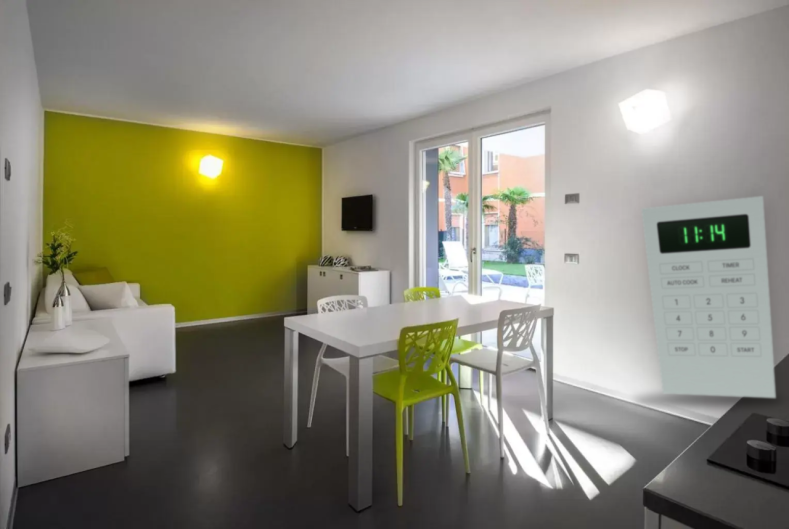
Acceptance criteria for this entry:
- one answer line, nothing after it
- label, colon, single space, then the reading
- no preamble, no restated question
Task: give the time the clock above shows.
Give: 11:14
